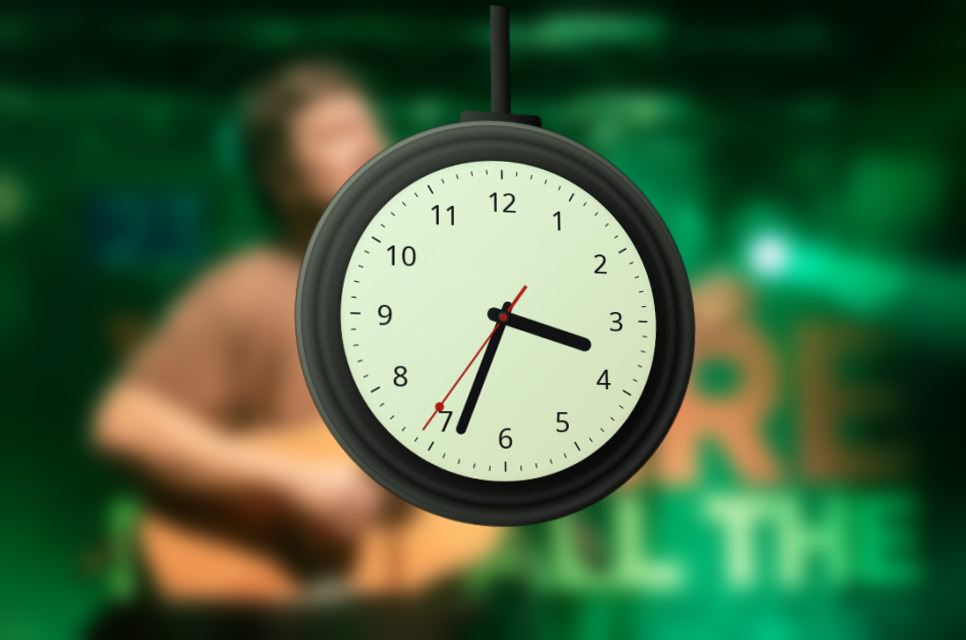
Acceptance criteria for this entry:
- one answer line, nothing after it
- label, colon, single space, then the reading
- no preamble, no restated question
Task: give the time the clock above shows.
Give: 3:33:36
